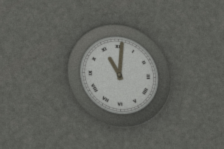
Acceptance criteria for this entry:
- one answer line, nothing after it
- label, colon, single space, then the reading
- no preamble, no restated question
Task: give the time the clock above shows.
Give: 11:01
